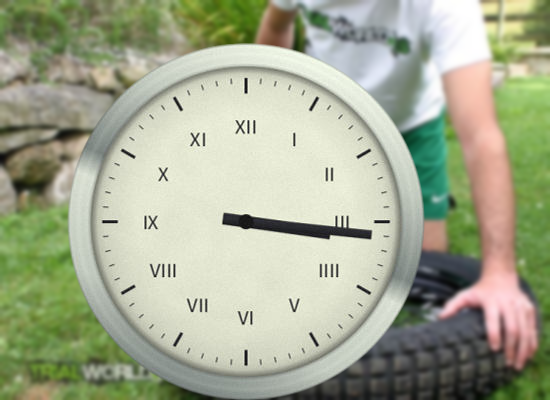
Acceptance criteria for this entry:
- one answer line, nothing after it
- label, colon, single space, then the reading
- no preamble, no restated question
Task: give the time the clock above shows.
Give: 3:16
